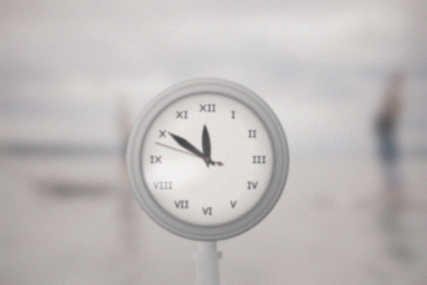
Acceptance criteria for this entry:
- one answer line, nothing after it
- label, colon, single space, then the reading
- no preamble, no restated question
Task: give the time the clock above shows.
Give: 11:50:48
